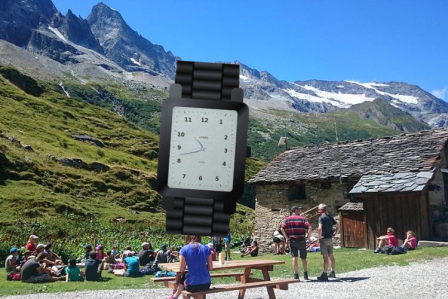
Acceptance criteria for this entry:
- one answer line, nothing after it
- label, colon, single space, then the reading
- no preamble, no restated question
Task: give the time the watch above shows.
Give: 10:42
